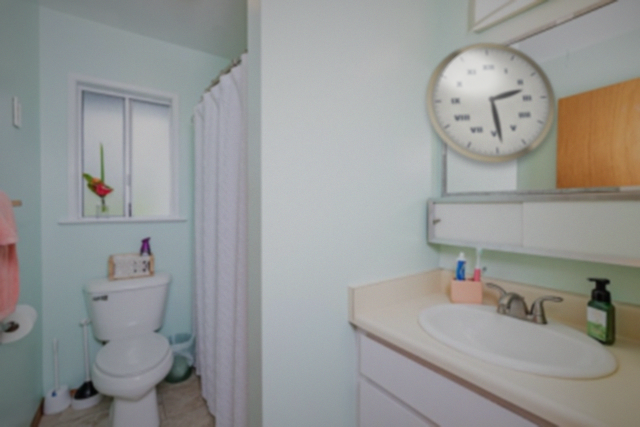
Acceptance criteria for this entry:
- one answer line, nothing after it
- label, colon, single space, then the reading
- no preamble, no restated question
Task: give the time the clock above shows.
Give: 2:29
